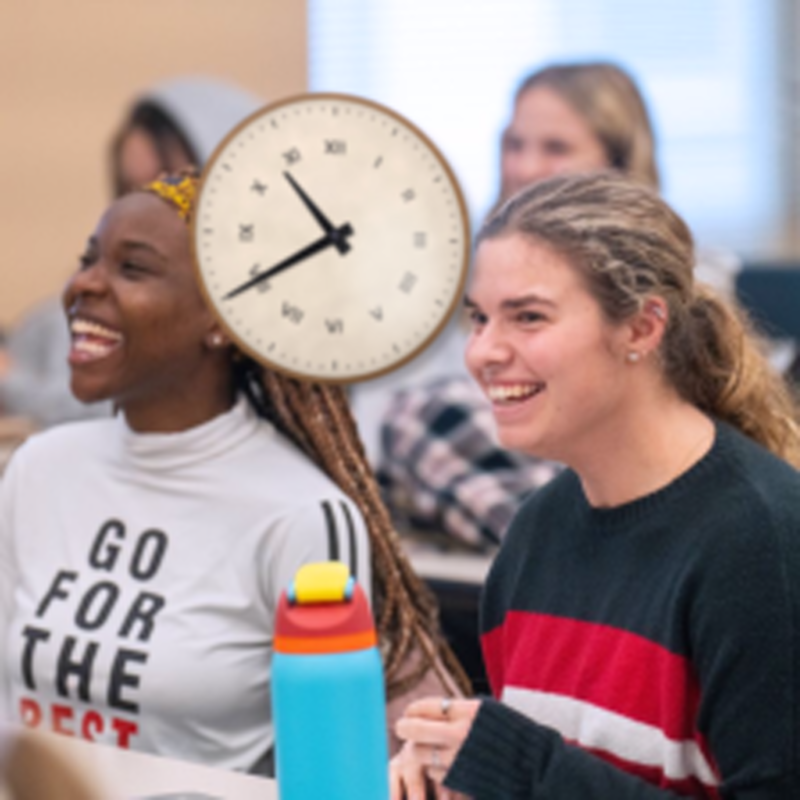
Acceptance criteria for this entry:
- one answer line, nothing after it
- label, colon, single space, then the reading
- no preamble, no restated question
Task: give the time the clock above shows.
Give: 10:40
